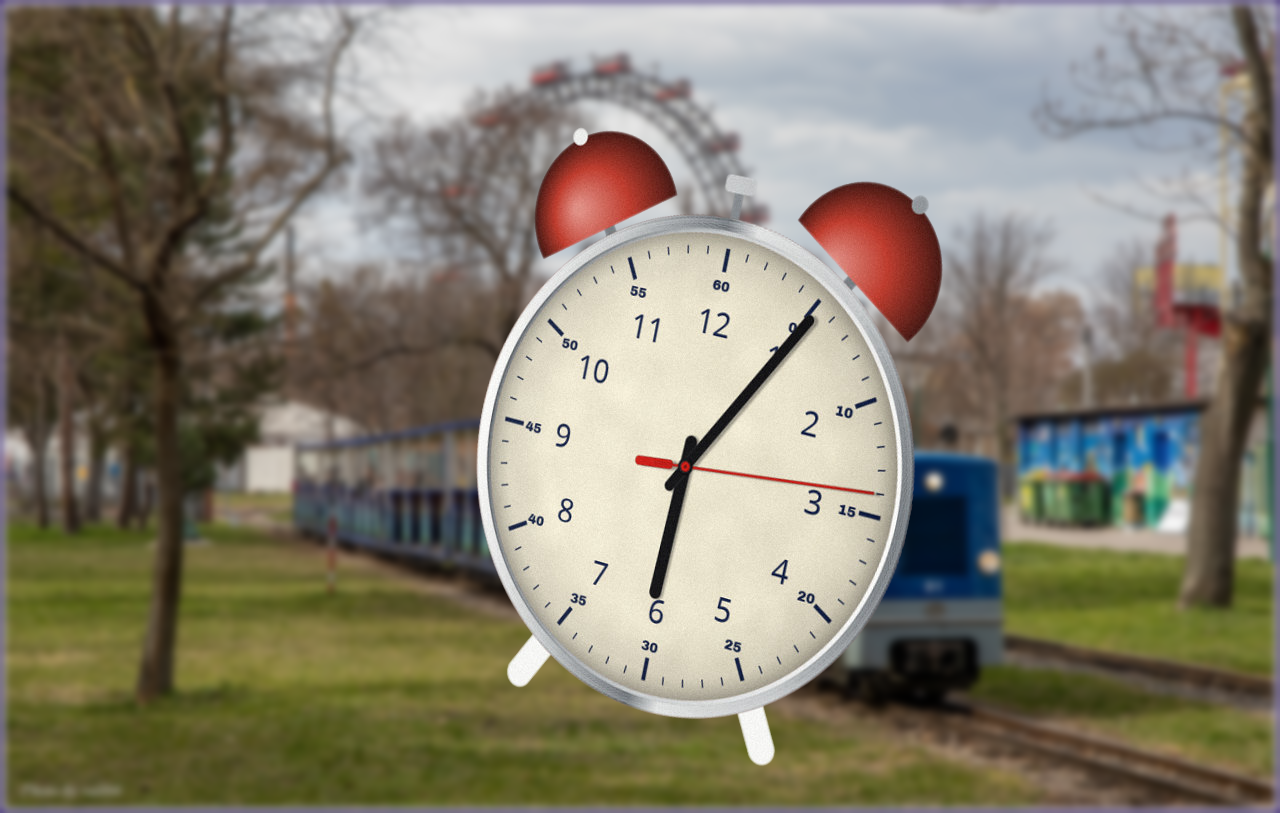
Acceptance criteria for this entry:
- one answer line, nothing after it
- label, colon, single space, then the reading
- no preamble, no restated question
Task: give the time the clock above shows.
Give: 6:05:14
